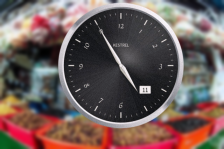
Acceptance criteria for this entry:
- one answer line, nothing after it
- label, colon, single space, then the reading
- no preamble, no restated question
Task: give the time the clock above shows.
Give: 4:55
